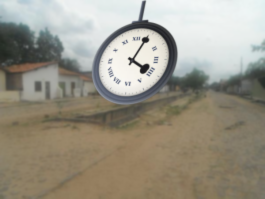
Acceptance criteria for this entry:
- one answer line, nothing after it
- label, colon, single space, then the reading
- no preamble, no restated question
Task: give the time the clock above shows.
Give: 4:04
